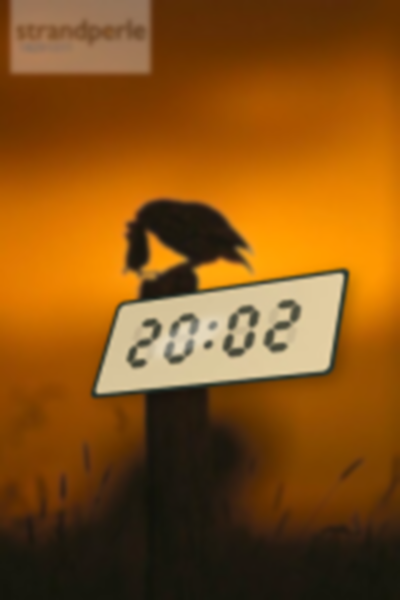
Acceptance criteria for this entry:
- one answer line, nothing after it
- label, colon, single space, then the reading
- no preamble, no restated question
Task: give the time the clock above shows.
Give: 20:02
